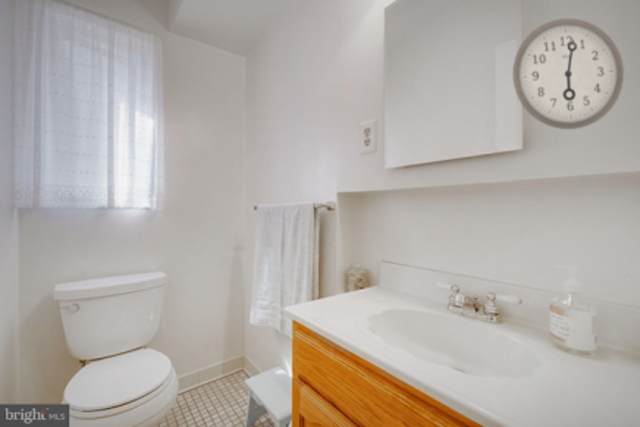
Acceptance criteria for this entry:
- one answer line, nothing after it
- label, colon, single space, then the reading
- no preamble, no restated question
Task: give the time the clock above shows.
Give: 6:02
